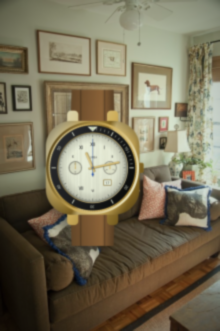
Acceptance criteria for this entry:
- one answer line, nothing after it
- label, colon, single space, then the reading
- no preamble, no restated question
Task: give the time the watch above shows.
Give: 11:13
